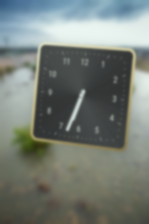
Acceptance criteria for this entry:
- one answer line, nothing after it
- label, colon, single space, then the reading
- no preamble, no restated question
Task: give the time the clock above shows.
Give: 6:33
